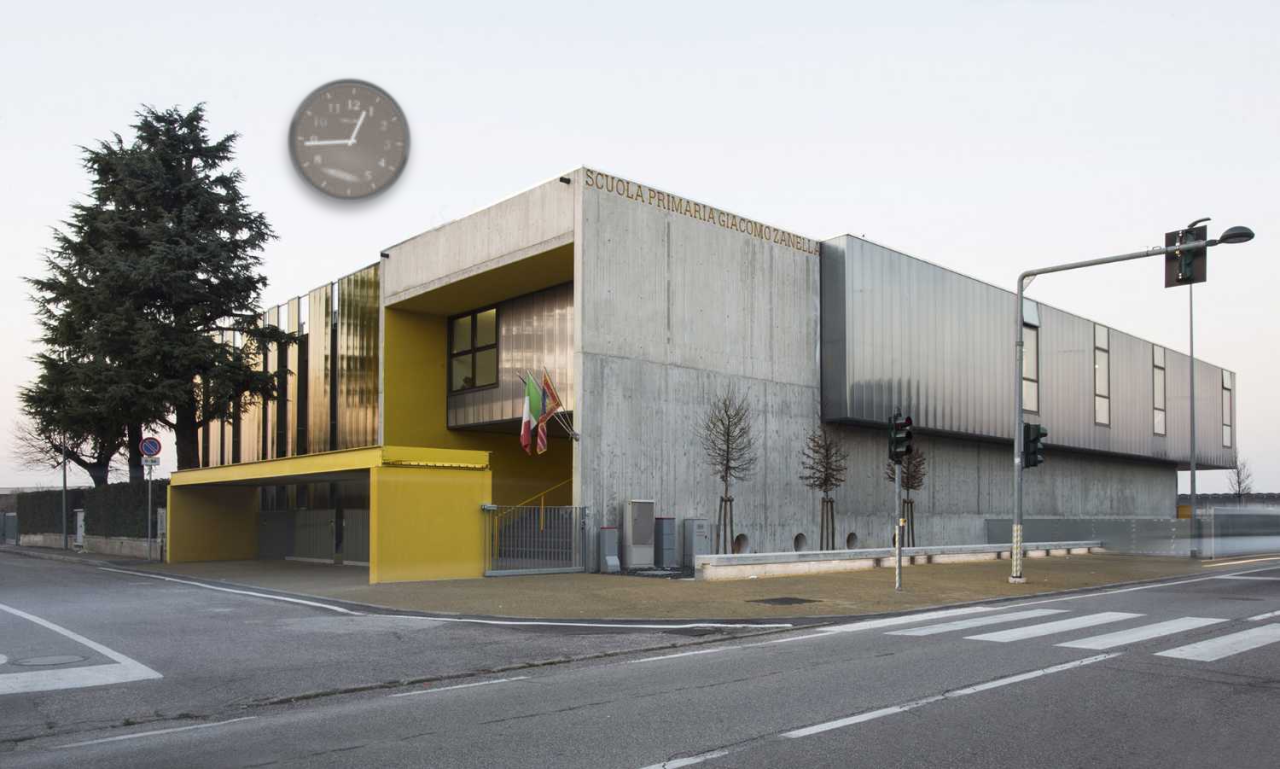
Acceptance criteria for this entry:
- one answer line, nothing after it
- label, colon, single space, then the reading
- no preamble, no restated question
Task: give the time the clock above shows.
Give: 12:44
